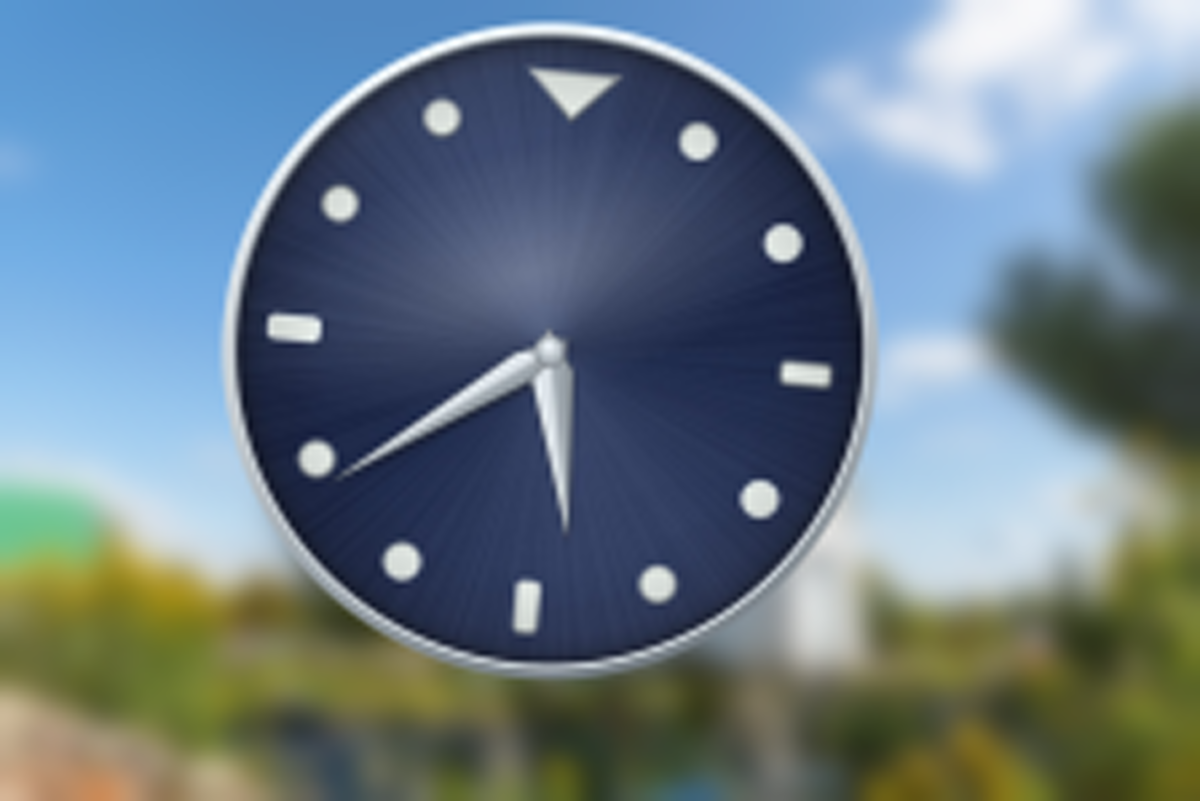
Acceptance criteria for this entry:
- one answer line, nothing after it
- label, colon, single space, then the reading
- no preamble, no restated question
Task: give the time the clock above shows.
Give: 5:39
